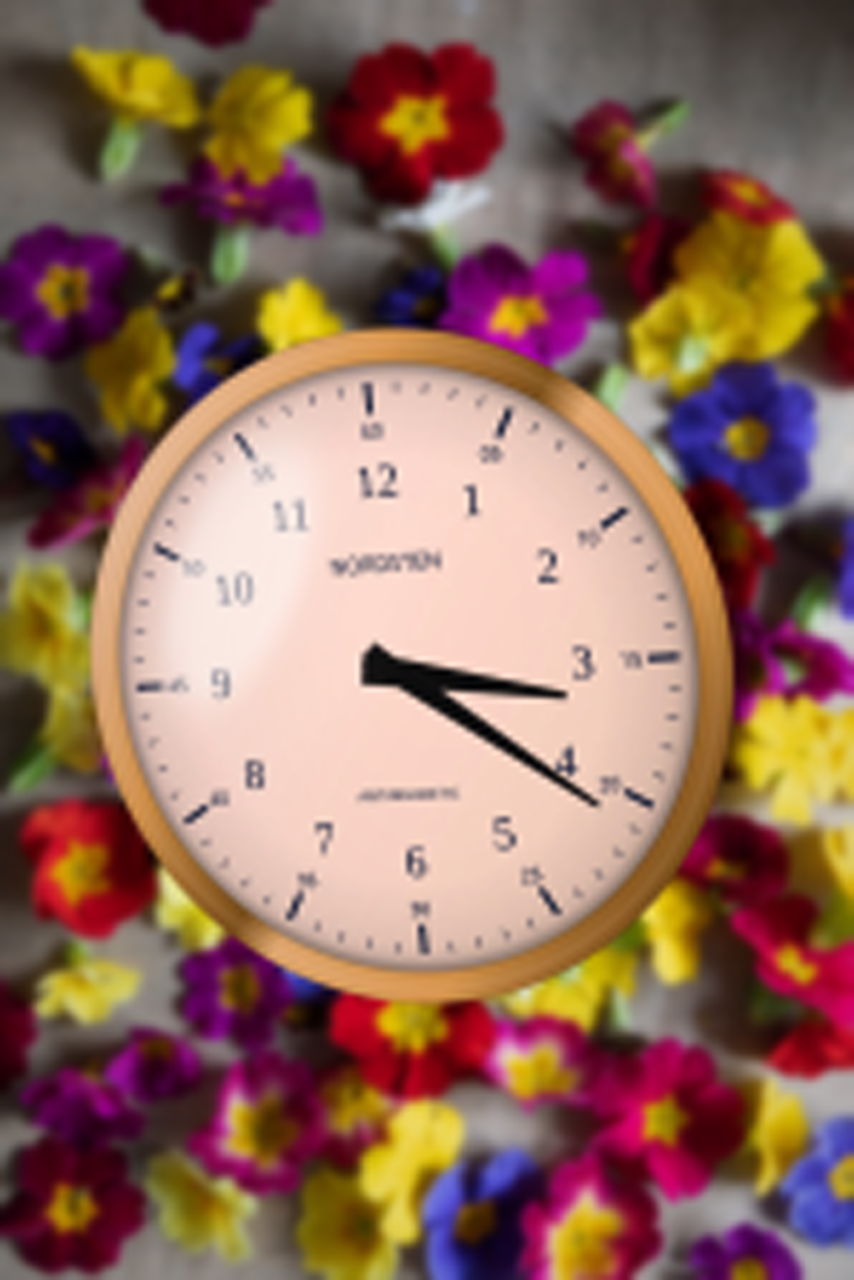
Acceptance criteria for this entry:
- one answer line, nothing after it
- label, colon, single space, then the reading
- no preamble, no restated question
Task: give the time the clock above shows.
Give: 3:21
